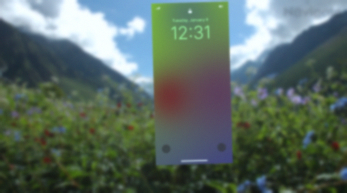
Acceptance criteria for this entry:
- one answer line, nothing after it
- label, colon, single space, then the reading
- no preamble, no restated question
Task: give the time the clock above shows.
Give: 12:31
